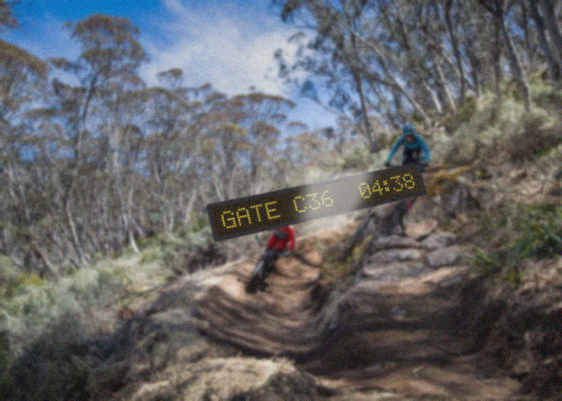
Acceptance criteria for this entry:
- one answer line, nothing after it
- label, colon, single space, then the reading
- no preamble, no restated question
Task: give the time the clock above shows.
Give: 4:38
